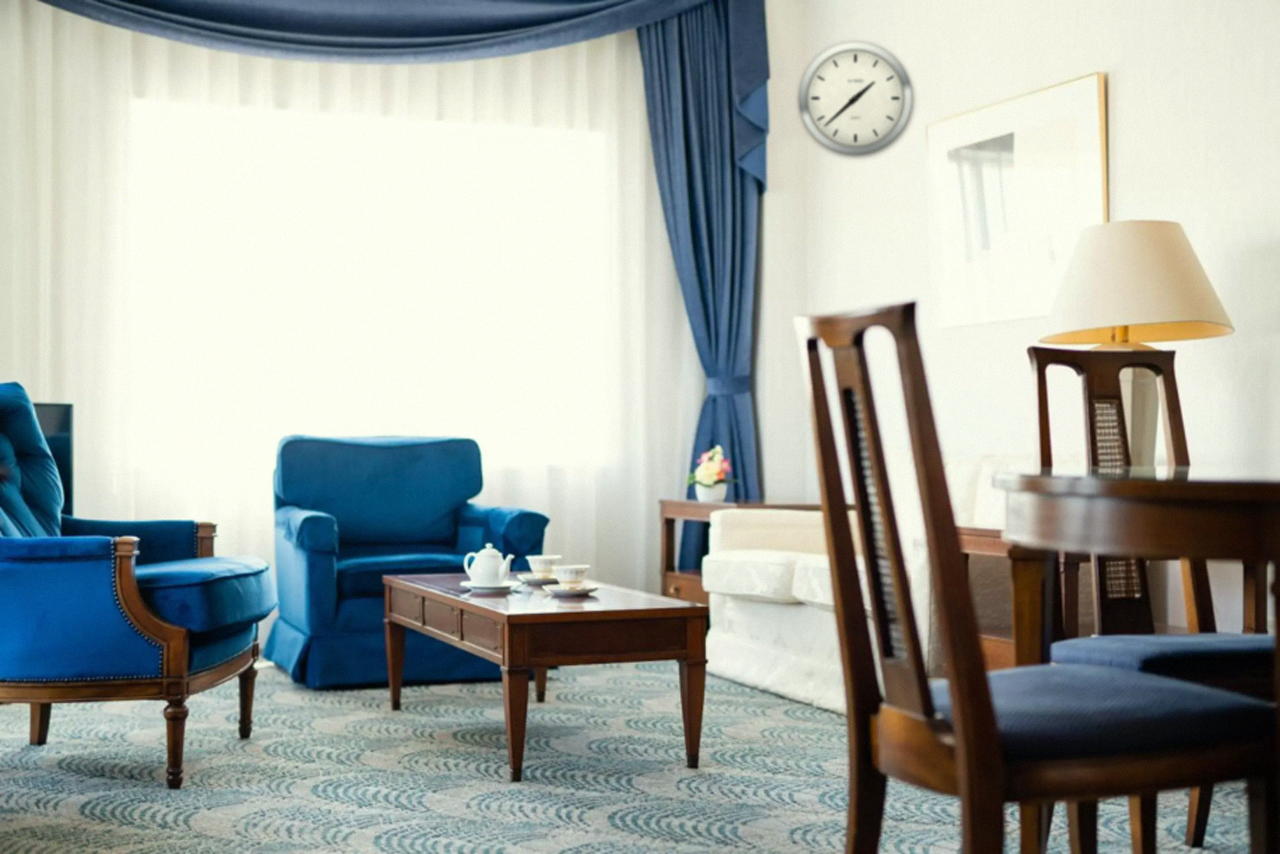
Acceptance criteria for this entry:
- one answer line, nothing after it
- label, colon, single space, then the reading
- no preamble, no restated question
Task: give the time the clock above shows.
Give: 1:38
